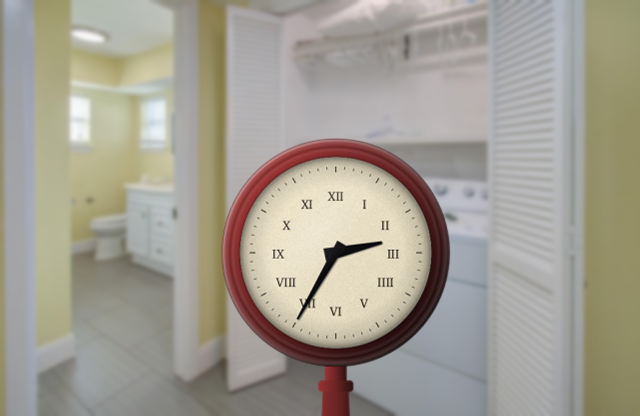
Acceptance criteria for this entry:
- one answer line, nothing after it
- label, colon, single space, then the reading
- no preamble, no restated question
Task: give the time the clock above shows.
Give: 2:35
